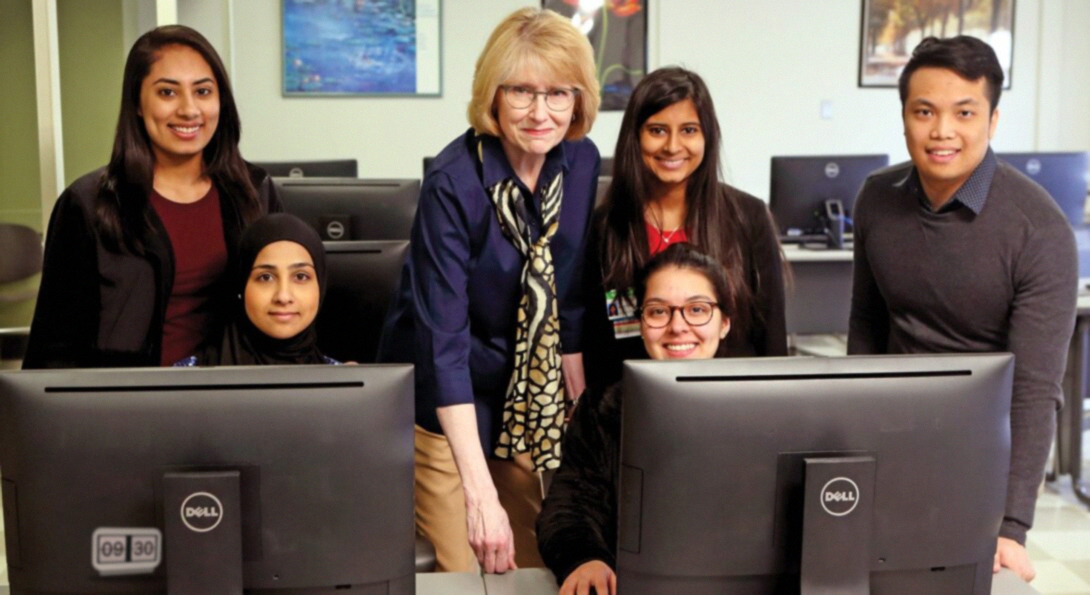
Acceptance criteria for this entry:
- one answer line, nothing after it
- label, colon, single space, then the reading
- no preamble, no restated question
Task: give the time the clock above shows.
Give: 9:30
